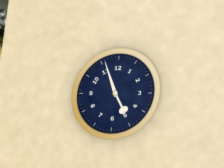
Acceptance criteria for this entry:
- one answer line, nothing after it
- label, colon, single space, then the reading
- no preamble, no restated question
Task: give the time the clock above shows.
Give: 4:56
